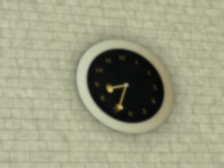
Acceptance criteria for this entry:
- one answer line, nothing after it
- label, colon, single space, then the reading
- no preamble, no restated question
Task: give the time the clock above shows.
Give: 8:34
